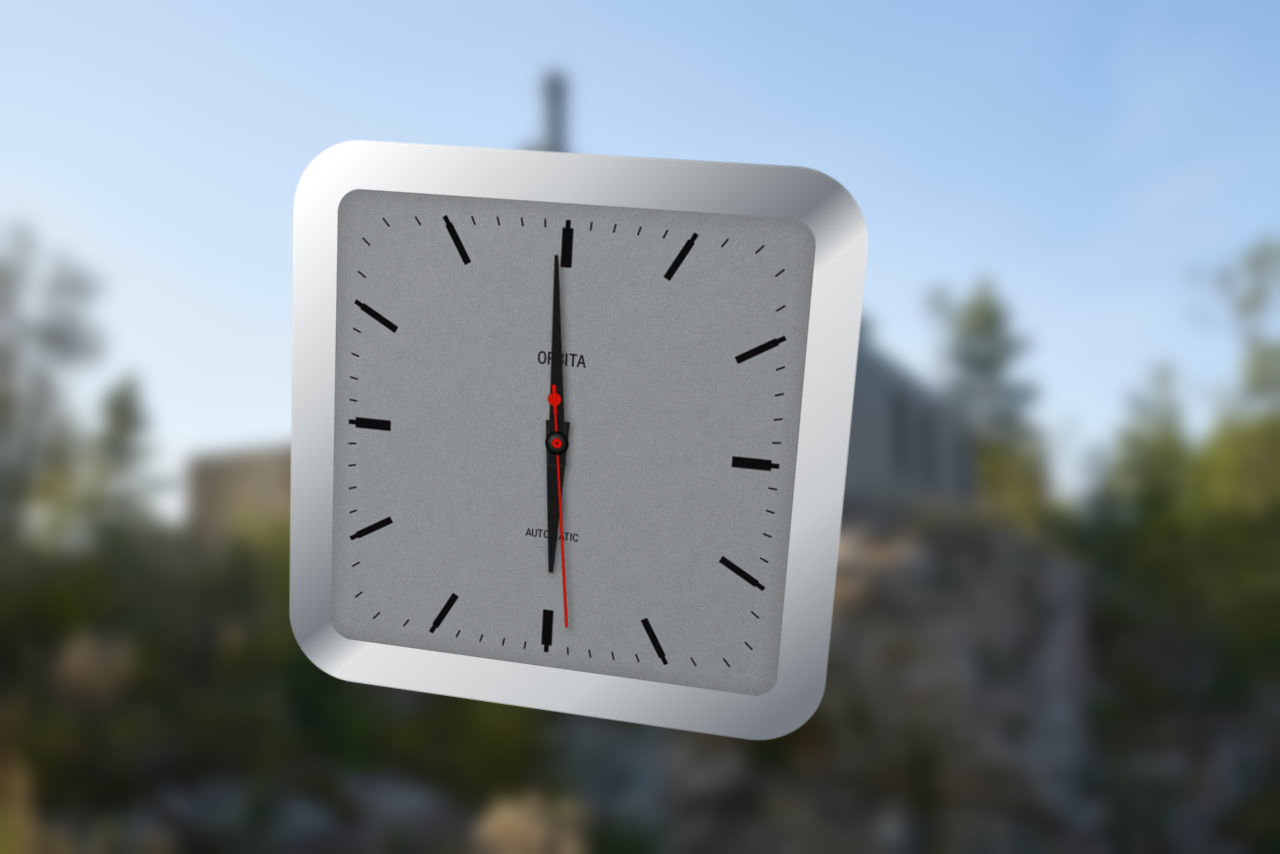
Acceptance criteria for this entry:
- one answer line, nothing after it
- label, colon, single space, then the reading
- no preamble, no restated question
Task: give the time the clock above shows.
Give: 5:59:29
